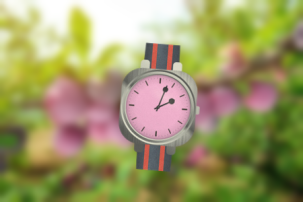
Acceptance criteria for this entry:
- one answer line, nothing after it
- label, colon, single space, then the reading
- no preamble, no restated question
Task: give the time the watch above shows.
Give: 2:03
